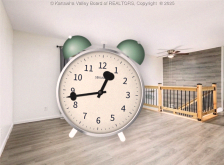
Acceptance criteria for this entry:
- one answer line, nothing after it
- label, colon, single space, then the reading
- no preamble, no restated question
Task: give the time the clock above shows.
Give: 12:43
